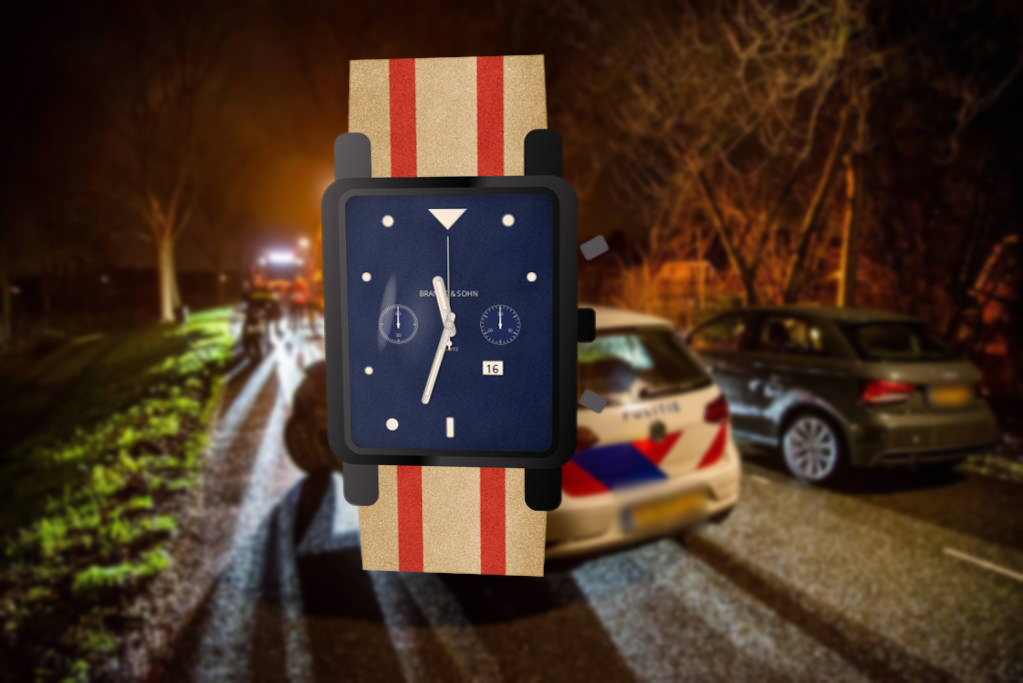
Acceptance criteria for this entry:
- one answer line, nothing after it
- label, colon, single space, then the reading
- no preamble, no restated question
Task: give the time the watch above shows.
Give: 11:33
